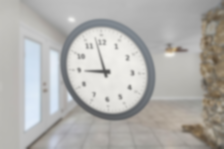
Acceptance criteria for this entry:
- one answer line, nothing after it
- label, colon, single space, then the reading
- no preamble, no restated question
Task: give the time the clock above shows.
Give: 8:58
